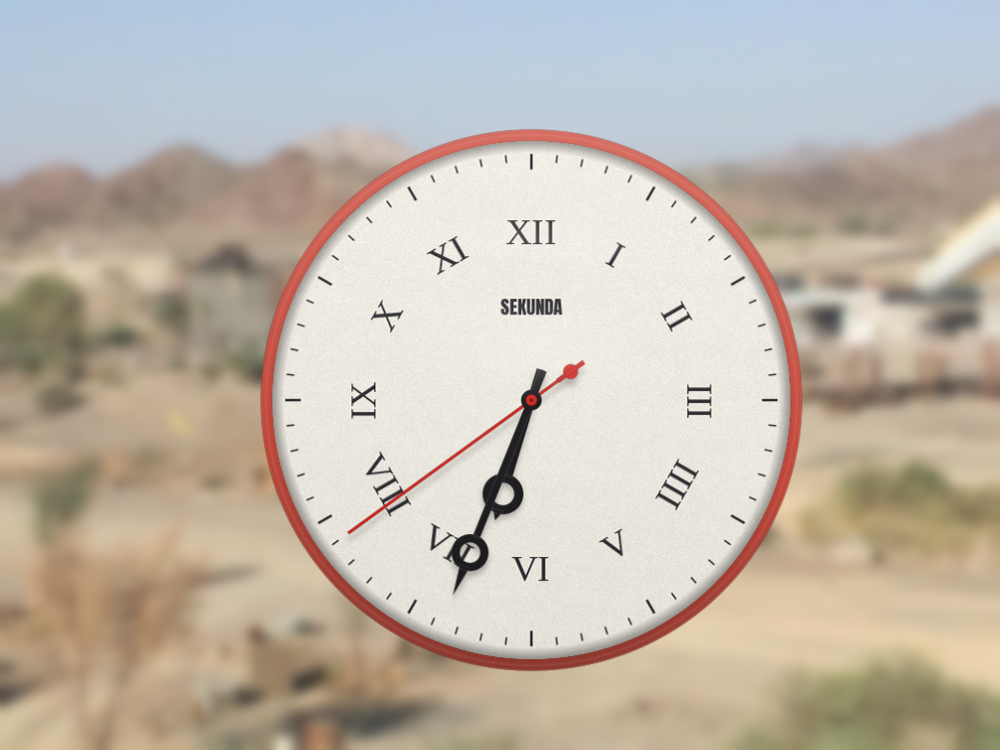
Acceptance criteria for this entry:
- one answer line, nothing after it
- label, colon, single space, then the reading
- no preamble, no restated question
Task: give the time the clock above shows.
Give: 6:33:39
